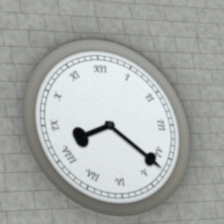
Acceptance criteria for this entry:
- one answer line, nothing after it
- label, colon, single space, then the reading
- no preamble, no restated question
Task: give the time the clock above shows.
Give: 8:22
